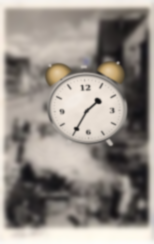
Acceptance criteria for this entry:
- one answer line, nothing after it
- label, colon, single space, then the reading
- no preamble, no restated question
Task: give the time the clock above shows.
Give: 1:35
